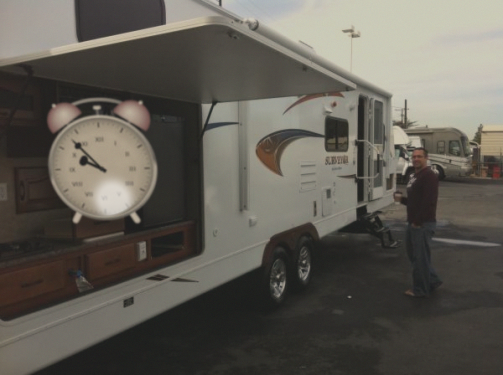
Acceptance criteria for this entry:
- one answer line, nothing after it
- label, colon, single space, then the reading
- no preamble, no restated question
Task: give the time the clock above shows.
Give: 9:53
